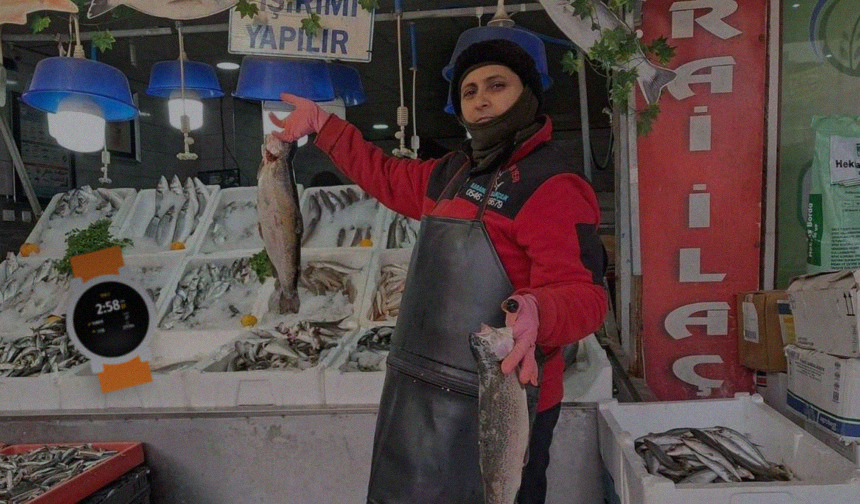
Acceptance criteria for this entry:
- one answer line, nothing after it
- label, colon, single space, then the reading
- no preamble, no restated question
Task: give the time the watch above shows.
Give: 2:58
